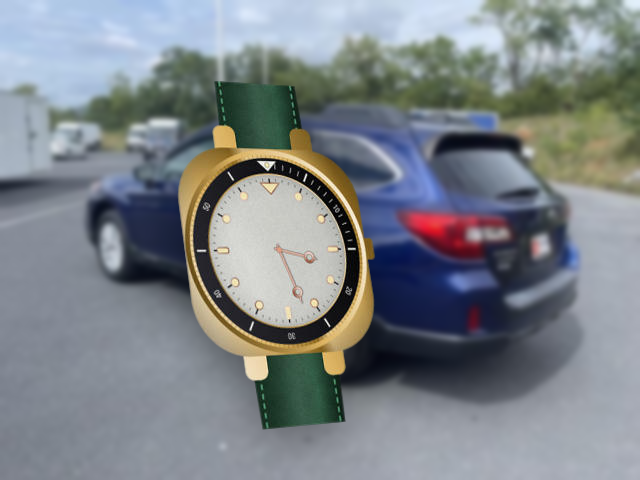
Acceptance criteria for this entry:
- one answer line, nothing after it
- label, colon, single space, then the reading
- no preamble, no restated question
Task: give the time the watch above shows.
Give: 3:27
